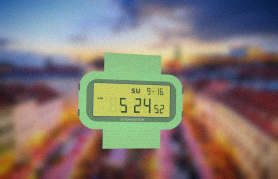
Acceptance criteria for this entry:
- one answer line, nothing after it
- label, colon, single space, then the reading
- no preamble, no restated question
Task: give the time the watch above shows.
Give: 5:24:52
